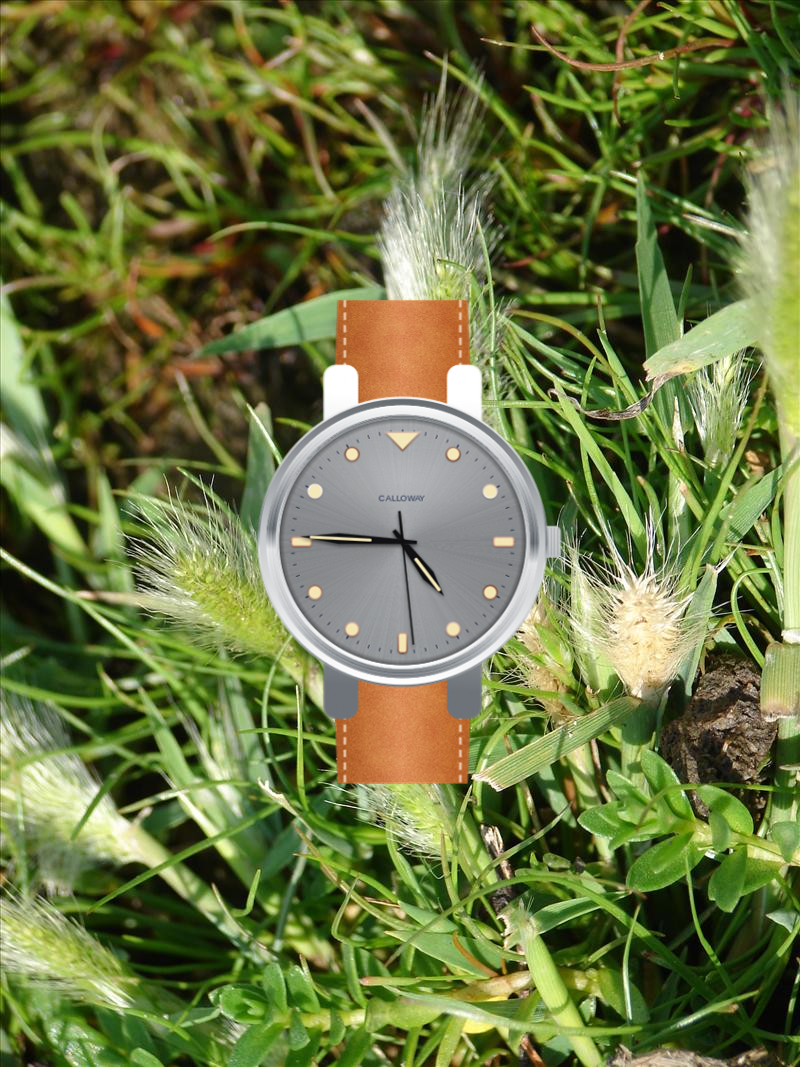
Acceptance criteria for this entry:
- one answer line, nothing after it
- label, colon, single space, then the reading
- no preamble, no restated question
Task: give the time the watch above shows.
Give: 4:45:29
